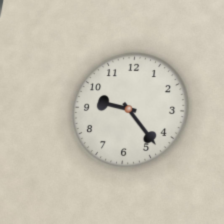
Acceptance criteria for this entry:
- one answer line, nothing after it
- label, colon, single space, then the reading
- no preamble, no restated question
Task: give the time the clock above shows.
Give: 9:23
